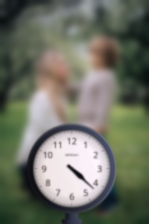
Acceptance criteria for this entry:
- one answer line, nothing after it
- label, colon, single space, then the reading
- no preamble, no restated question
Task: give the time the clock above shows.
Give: 4:22
